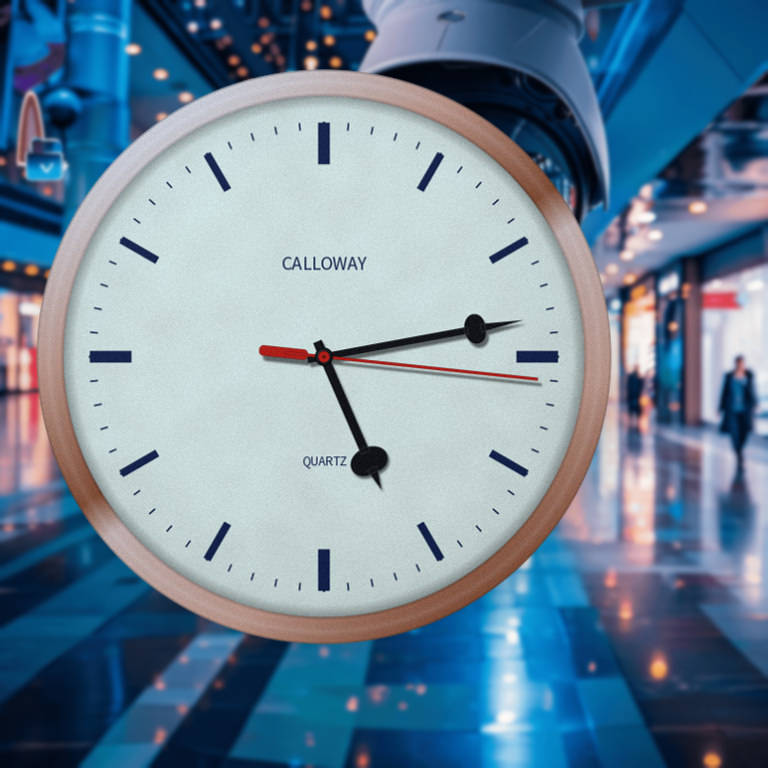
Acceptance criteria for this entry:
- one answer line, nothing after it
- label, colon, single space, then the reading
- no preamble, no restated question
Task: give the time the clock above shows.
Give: 5:13:16
